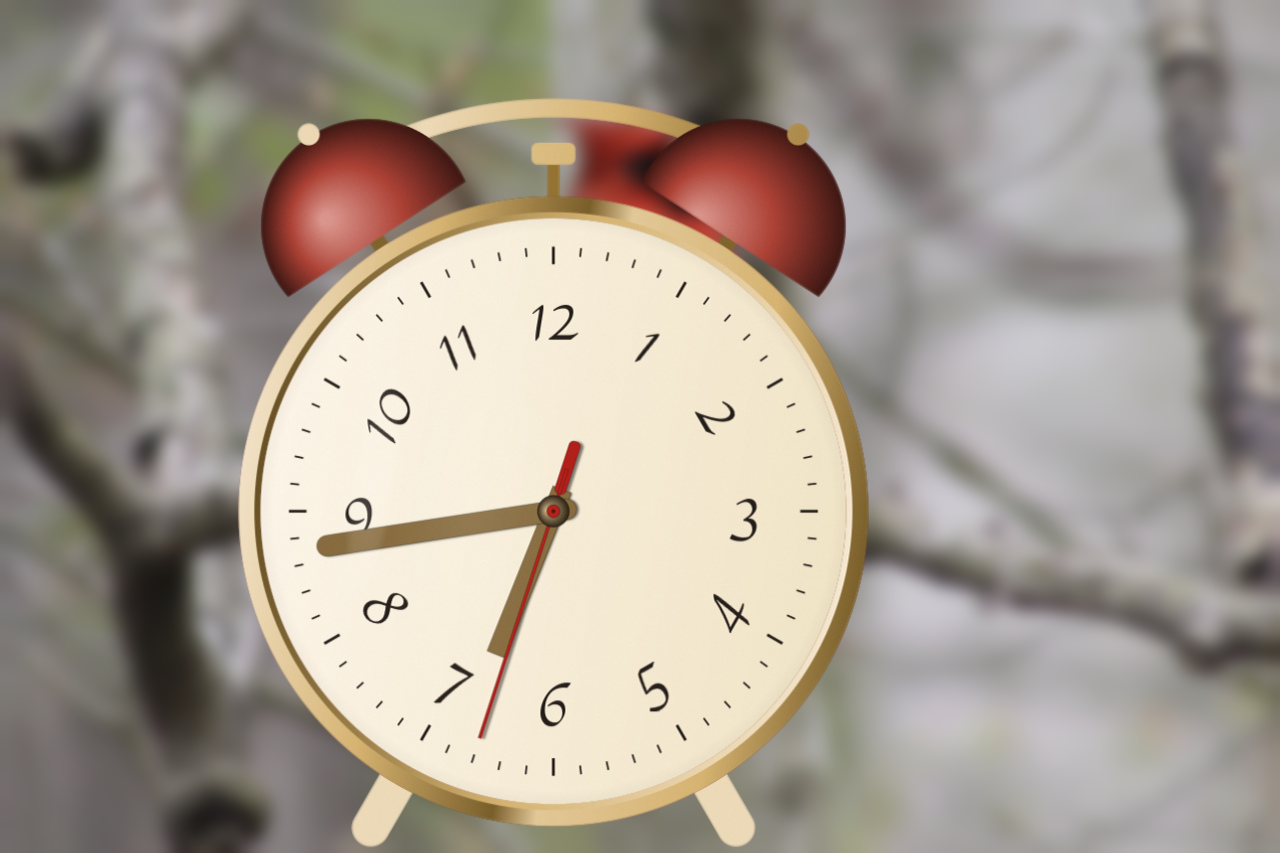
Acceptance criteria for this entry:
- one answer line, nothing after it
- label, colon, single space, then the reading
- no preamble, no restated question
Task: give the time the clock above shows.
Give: 6:43:33
